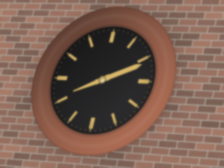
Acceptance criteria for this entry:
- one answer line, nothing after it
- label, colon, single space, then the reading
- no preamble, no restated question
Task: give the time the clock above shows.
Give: 8:11
